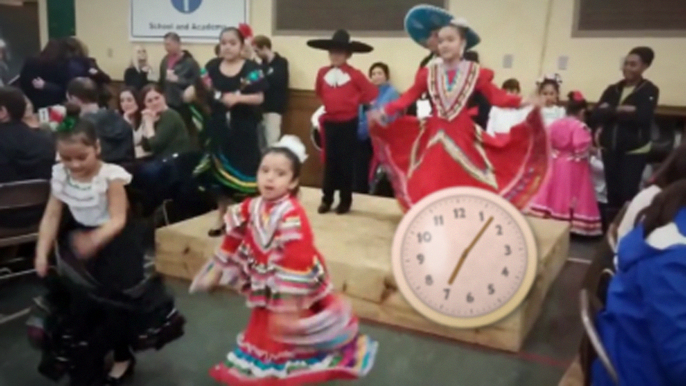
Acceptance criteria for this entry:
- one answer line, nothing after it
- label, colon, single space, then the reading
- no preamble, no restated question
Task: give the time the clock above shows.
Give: 7:07
